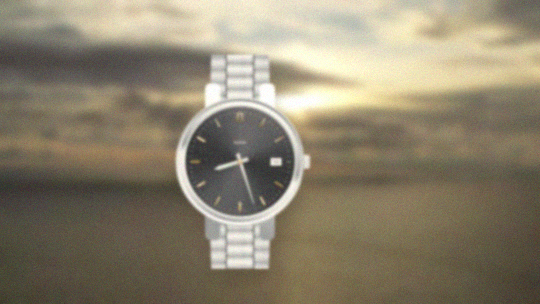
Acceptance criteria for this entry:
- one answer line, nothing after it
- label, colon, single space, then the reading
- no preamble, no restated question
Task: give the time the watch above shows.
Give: 8:27
